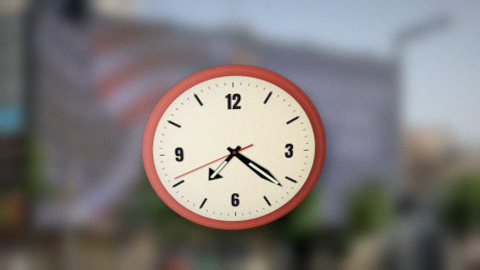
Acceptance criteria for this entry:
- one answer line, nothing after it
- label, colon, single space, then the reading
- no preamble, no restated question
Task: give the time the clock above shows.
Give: 7:21:41
